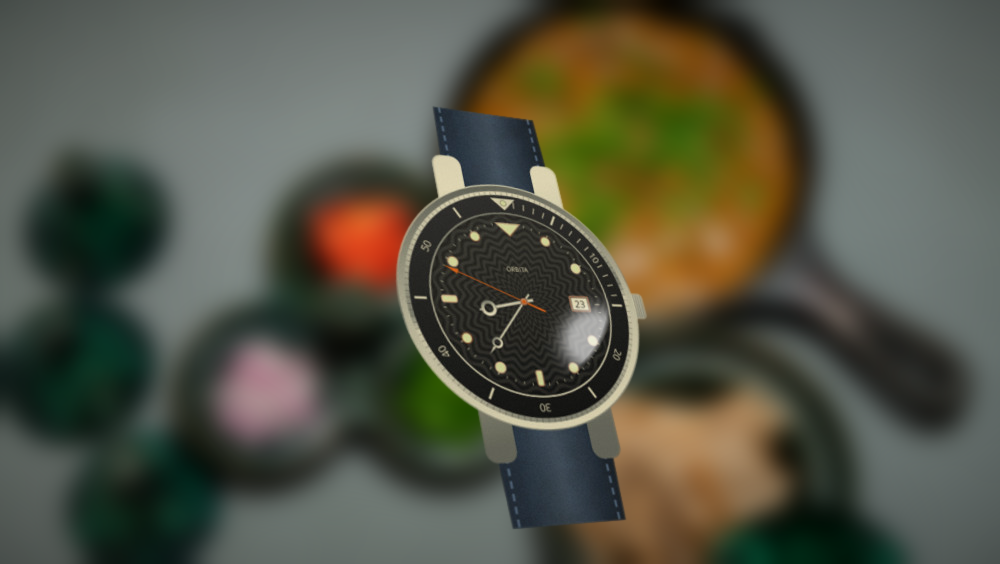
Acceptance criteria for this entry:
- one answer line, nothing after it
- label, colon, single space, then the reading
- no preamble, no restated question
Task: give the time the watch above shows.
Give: 8:36:49
